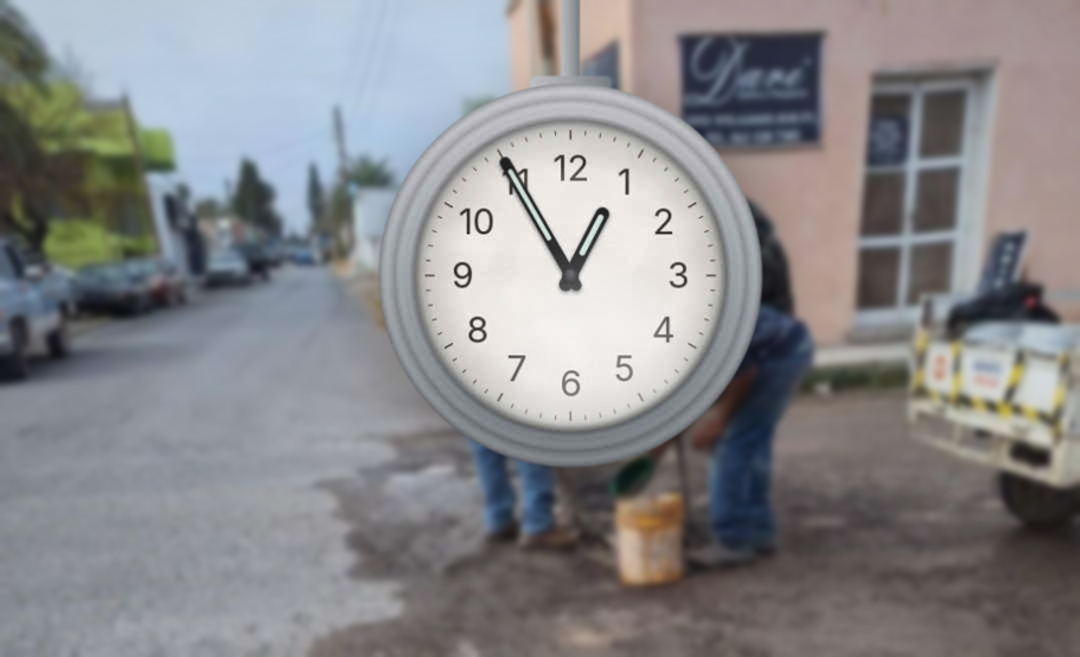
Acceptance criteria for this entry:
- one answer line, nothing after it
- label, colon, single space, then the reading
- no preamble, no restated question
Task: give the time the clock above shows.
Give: 12:55
